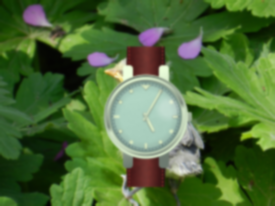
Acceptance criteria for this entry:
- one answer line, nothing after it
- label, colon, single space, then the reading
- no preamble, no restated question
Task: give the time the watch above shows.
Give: 5:05
